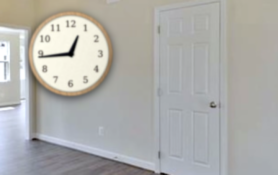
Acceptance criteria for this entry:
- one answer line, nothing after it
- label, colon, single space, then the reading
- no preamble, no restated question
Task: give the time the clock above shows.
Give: 12:44
